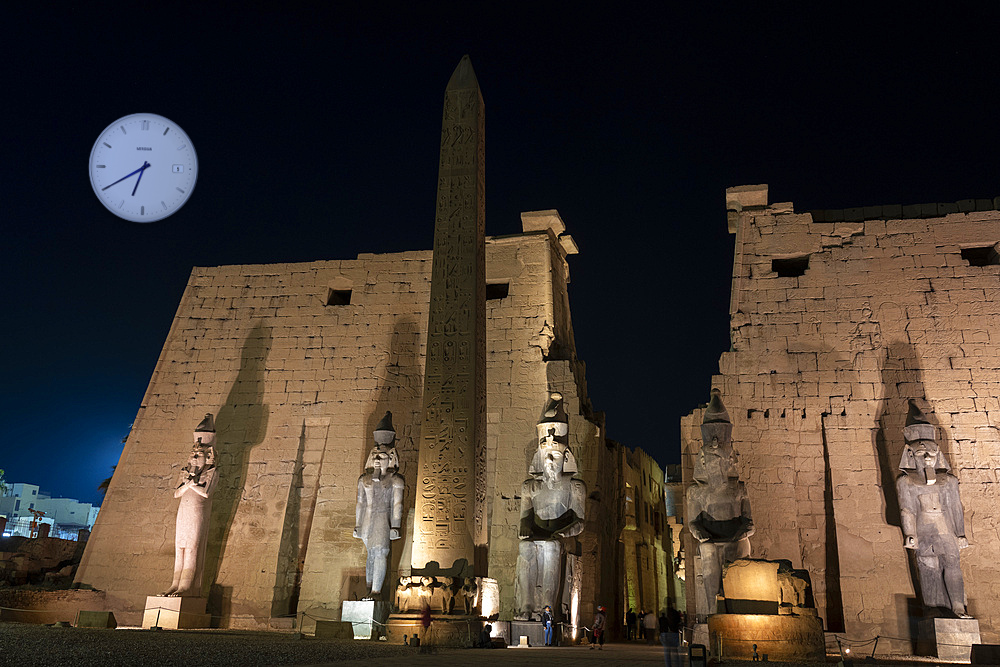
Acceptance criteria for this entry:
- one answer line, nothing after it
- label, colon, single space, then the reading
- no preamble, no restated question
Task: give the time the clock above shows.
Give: 6:40
